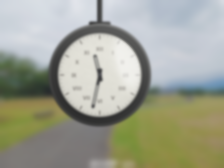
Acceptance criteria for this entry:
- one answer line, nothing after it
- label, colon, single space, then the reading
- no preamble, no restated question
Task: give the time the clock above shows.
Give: 11:32
